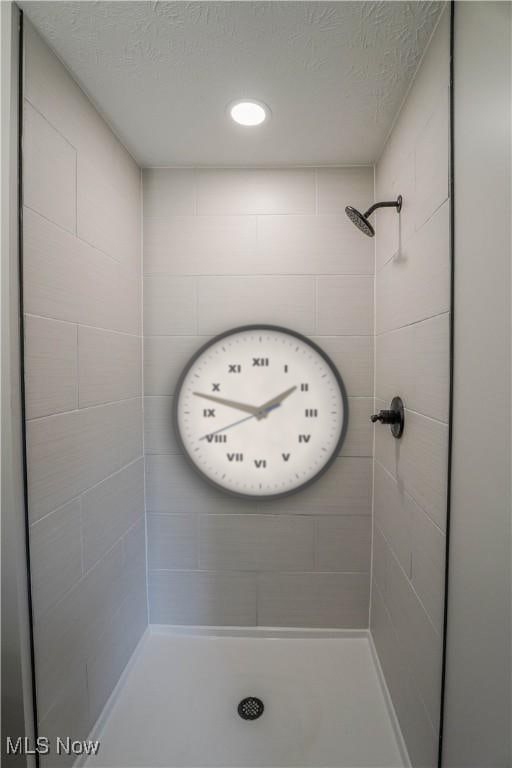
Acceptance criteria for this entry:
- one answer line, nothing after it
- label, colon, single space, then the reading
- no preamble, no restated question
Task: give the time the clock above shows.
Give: 1:47:41
